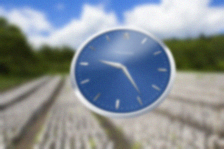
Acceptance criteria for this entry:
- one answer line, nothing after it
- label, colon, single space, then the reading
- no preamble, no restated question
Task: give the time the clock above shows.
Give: 9:24
